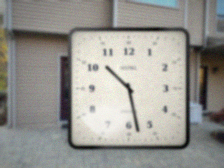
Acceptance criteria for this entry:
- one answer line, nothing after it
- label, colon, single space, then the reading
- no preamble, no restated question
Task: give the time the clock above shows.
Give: 10:28
